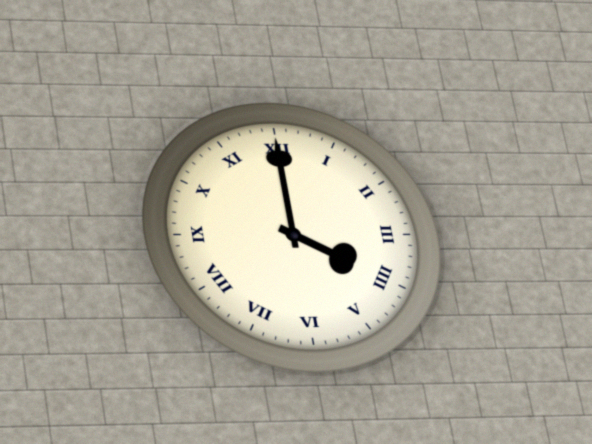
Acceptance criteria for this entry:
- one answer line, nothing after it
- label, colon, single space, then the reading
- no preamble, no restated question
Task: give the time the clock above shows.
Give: 4:00
